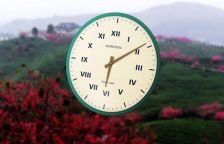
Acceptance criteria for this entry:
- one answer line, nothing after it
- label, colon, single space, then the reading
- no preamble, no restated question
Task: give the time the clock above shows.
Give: 6:09
